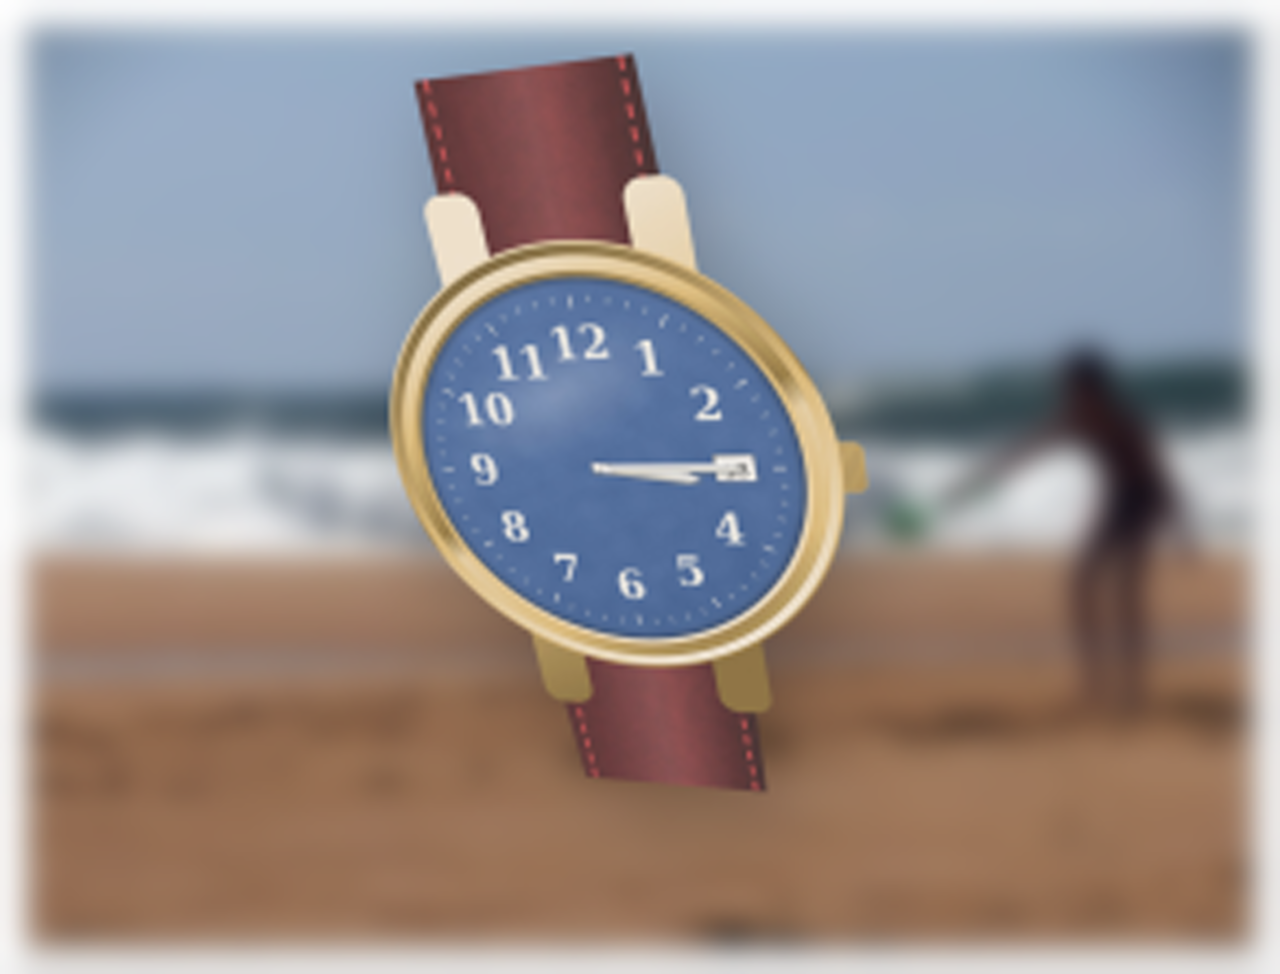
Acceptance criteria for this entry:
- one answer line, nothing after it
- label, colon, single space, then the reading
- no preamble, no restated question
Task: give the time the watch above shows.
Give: 3:15
